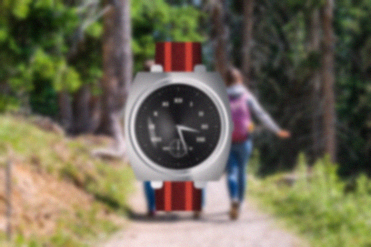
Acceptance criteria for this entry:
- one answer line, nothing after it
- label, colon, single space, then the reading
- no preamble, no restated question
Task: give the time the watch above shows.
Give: 3:27
